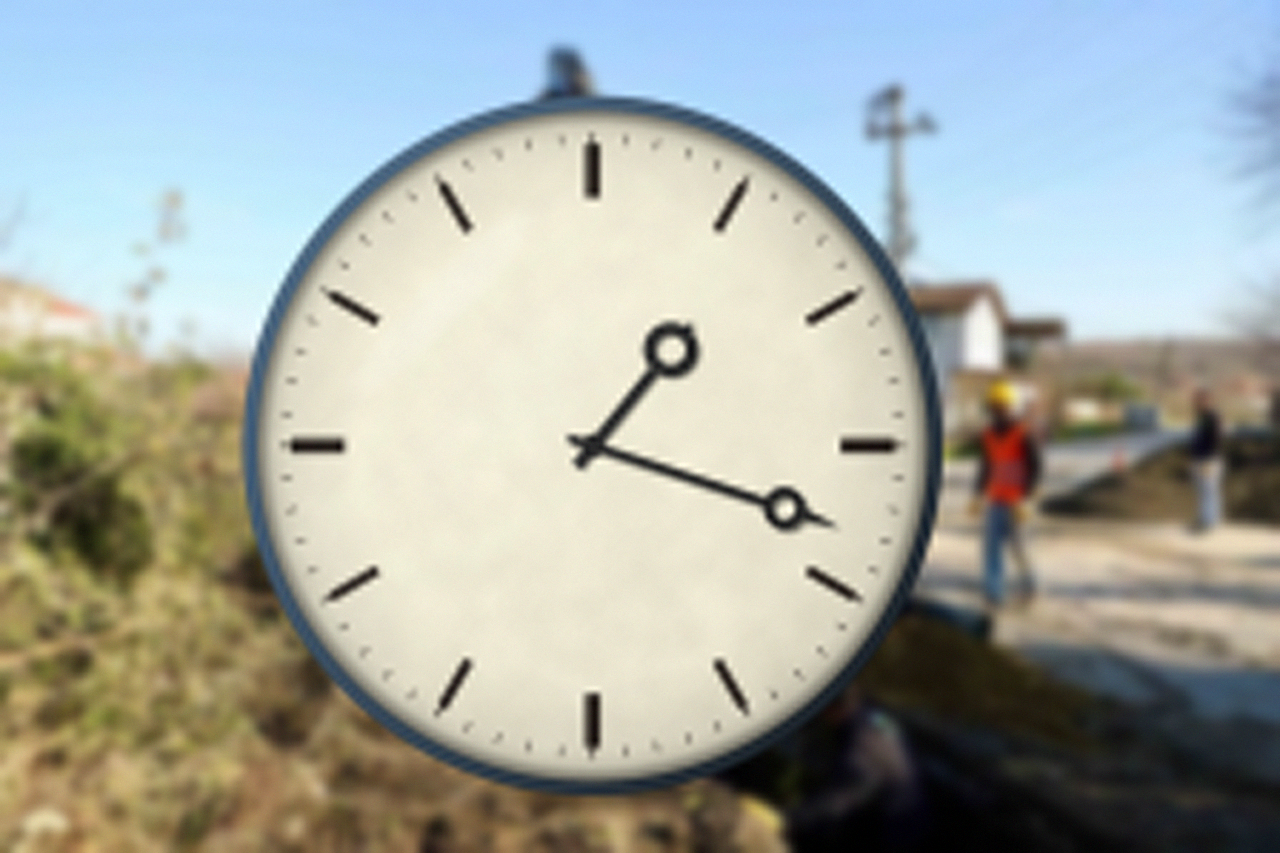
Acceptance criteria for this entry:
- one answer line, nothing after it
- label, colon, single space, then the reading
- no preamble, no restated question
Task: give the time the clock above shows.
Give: 1:18
